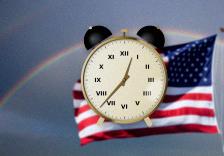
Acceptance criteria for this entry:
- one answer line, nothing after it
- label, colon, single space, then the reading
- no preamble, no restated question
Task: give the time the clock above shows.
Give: 12:37
